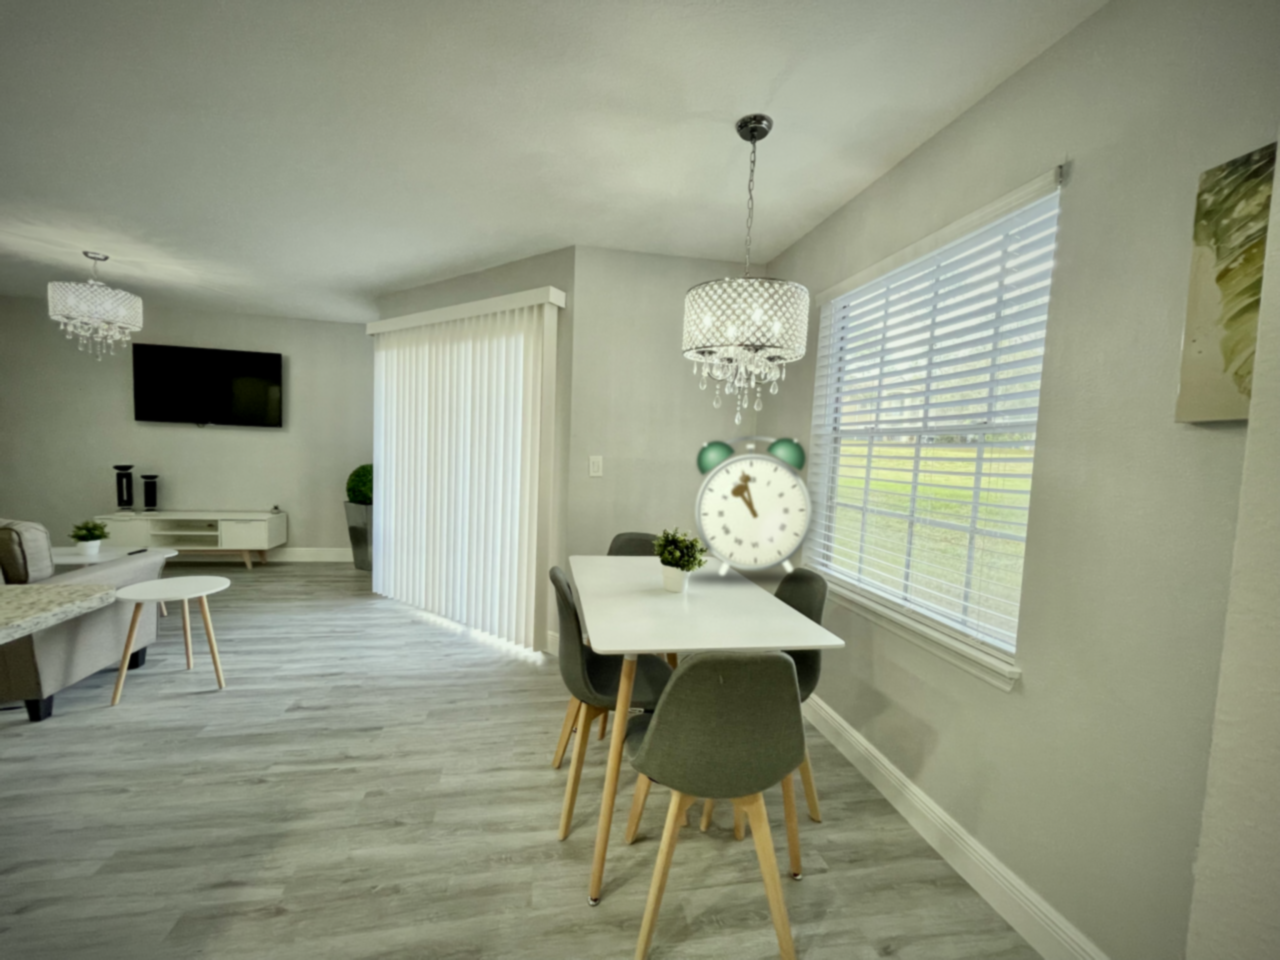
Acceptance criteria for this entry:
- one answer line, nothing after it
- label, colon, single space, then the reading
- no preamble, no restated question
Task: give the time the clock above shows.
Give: 10:58
